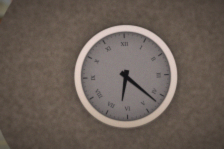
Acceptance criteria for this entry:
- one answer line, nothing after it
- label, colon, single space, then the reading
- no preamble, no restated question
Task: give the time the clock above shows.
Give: 6:22
